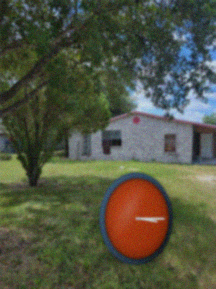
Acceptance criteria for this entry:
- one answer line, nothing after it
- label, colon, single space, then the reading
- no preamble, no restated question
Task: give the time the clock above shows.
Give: 3:15
